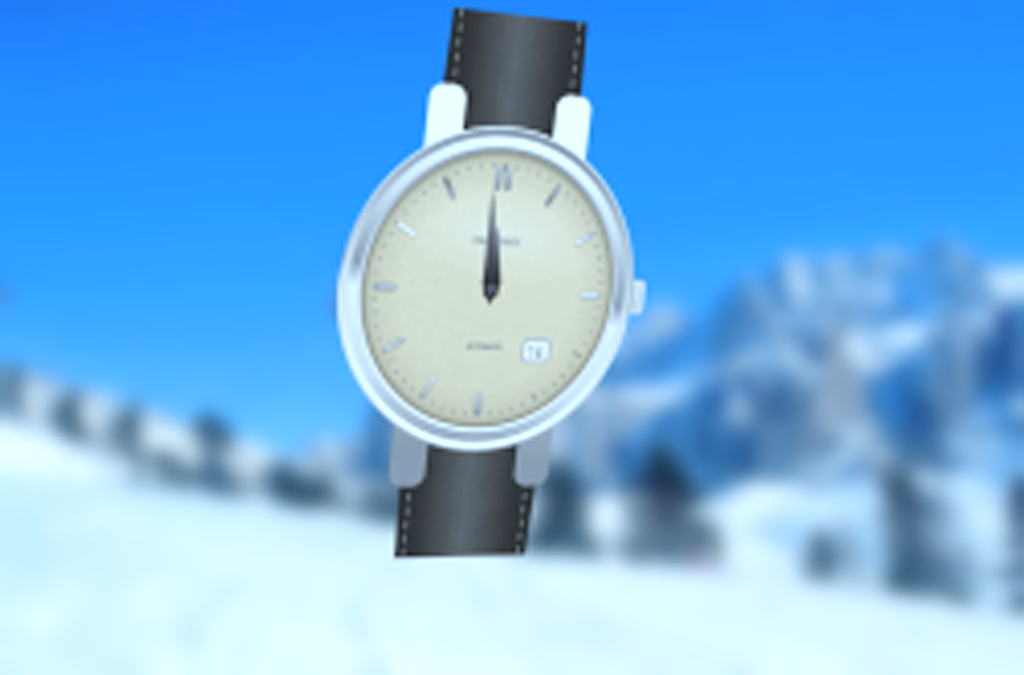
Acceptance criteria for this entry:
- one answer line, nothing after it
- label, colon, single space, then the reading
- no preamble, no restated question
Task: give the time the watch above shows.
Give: 11:59
